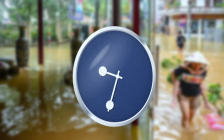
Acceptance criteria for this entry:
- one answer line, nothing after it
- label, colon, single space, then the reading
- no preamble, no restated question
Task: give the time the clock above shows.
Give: 9:33
